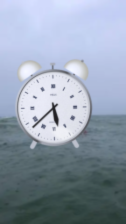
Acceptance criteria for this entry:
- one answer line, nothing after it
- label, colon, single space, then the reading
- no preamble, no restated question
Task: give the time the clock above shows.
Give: 5:38
